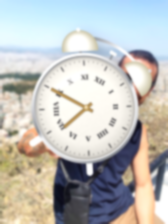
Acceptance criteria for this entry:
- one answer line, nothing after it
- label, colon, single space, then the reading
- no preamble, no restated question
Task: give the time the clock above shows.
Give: 6:45
